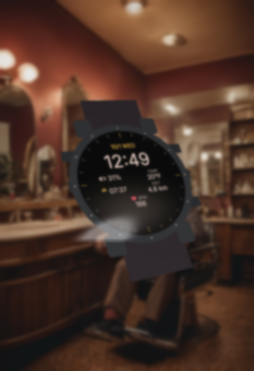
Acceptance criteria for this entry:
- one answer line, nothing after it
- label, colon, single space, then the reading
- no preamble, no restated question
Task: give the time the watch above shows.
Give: 12:49
